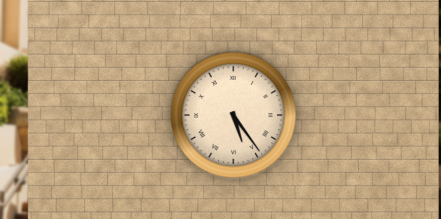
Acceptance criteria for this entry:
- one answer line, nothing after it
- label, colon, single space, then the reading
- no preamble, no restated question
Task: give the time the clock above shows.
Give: 5:24
